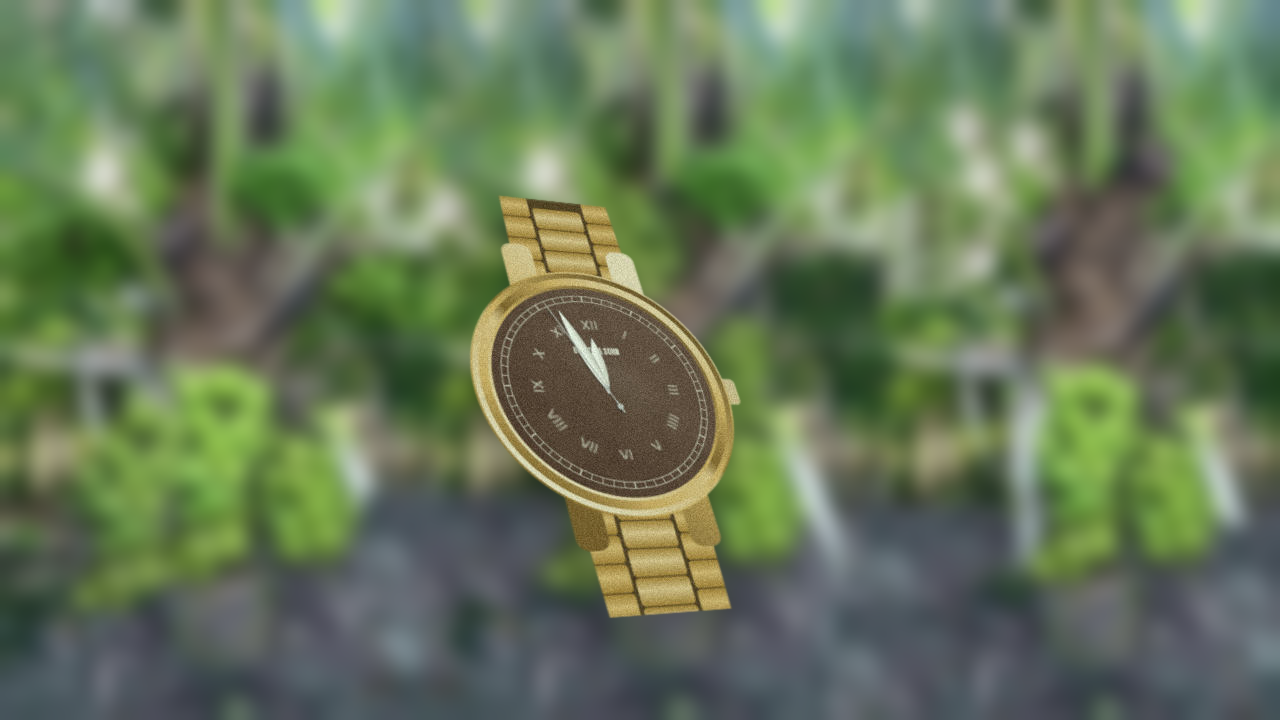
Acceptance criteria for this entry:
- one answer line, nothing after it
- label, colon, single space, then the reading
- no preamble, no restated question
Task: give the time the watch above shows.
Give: 11:56:56
